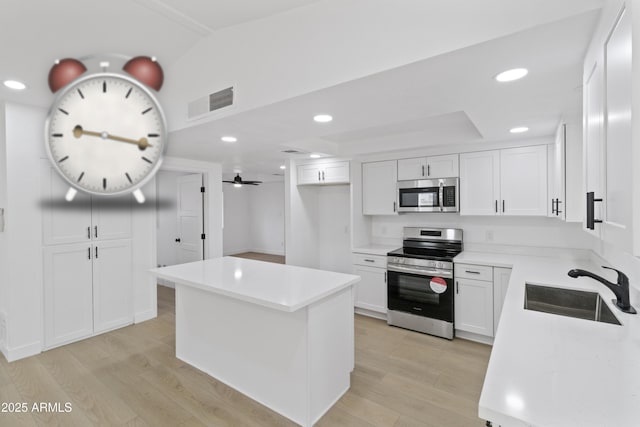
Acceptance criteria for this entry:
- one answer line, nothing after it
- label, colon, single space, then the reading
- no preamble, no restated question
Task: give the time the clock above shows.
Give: 9:17
